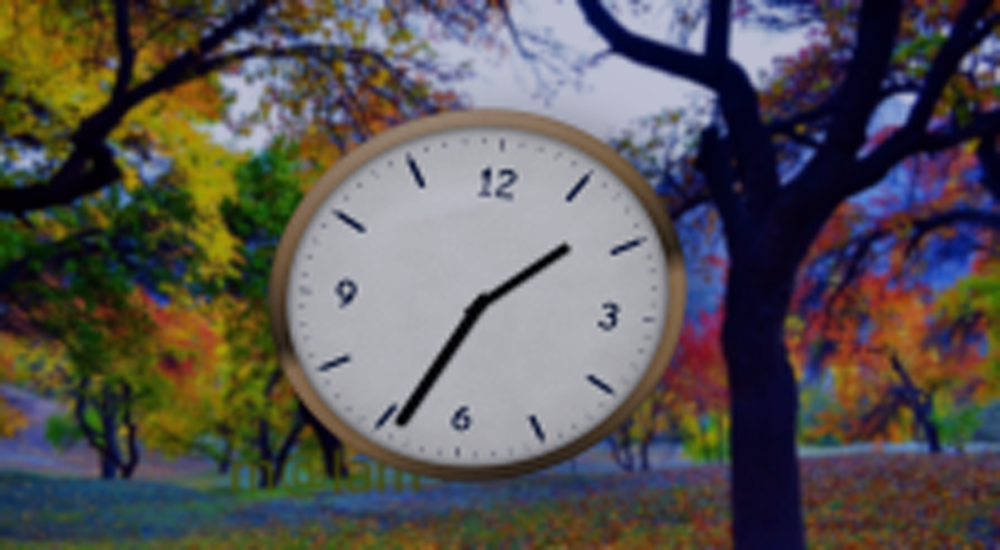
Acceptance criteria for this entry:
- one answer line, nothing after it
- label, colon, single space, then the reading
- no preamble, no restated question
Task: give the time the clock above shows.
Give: 1:34
